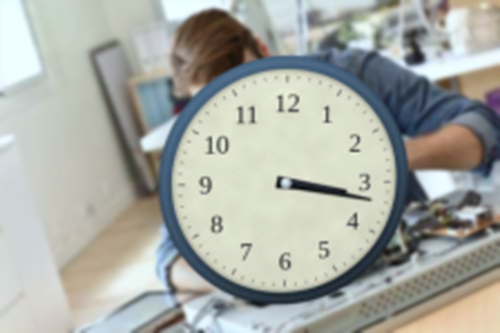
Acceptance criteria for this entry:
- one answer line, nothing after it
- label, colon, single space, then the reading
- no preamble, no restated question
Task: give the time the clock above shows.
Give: 3:17
